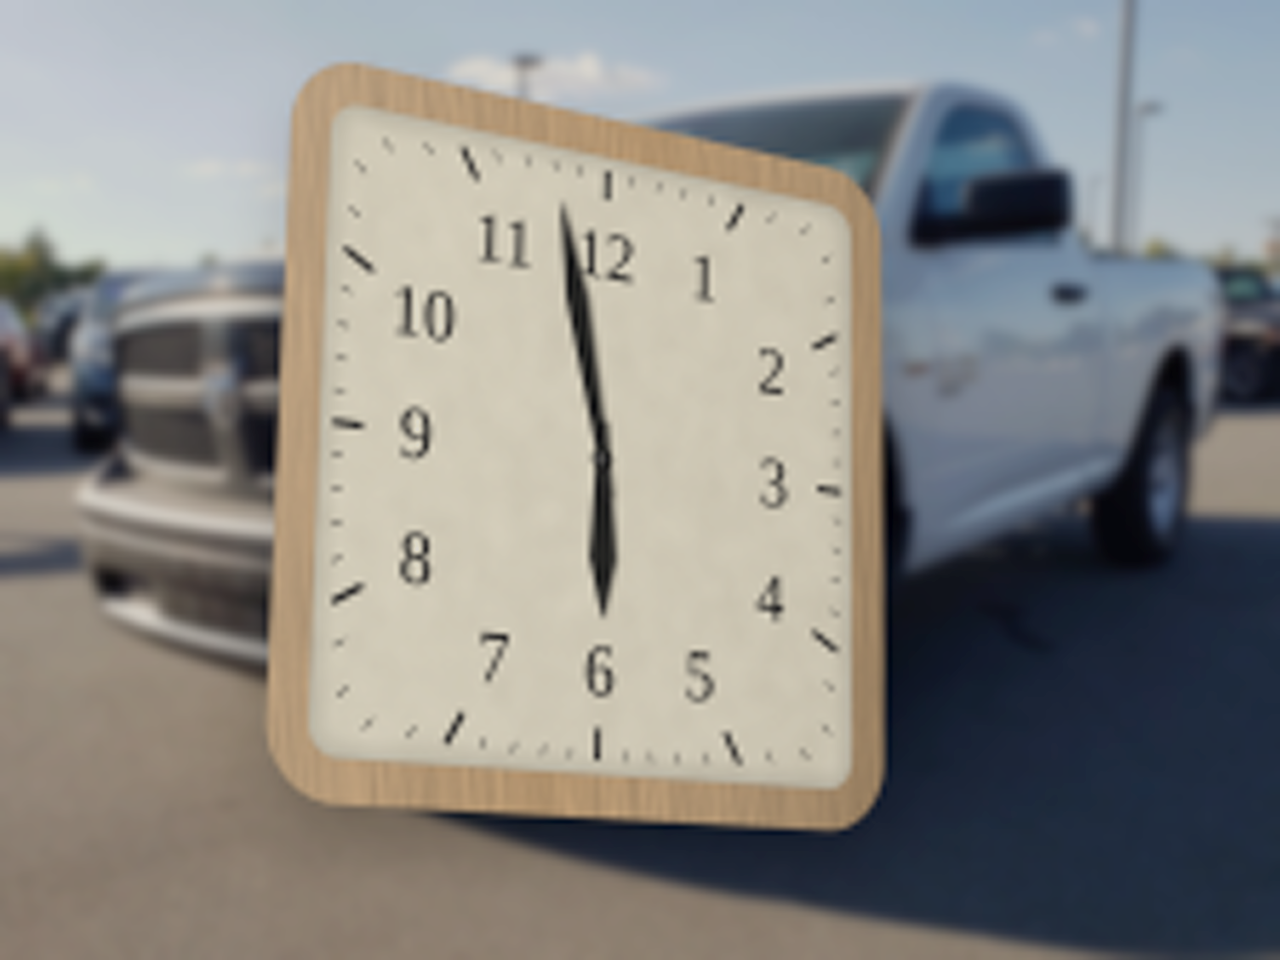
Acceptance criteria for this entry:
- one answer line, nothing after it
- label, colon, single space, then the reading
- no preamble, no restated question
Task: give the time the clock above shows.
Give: 5:58
